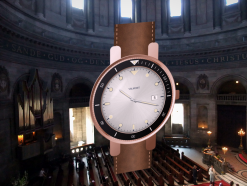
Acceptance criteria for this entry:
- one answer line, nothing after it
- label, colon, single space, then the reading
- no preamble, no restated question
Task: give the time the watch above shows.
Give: 10:18
